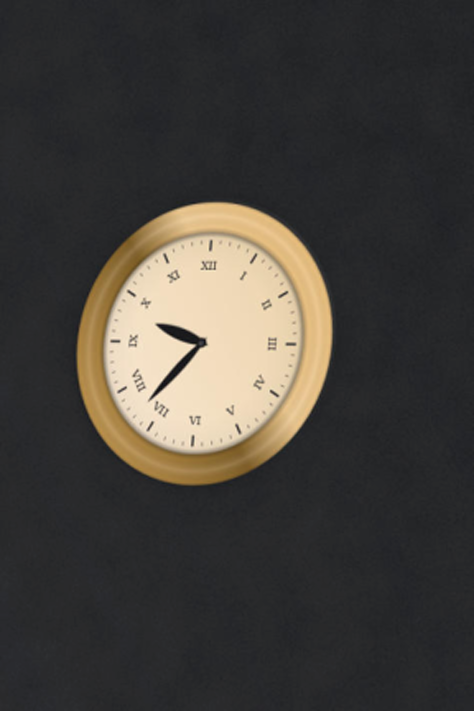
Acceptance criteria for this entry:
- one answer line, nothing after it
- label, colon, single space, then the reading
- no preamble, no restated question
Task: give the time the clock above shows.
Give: 9:37
